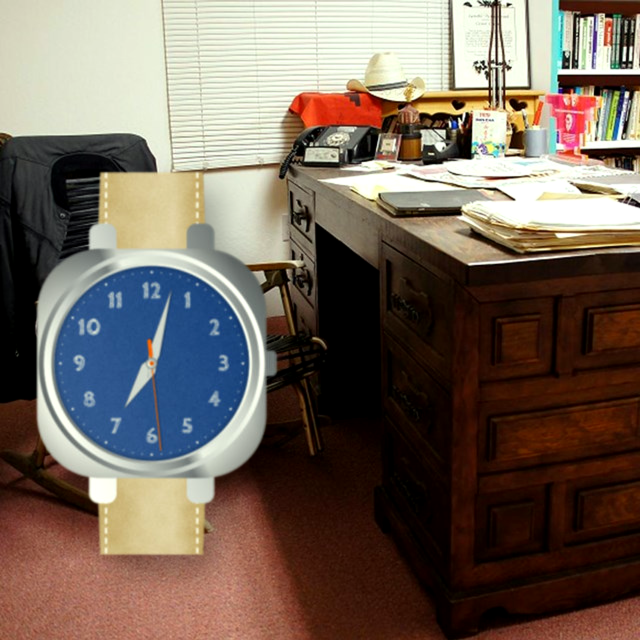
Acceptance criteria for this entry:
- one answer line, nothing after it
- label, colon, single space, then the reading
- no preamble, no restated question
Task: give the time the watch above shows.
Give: 7:02:29
